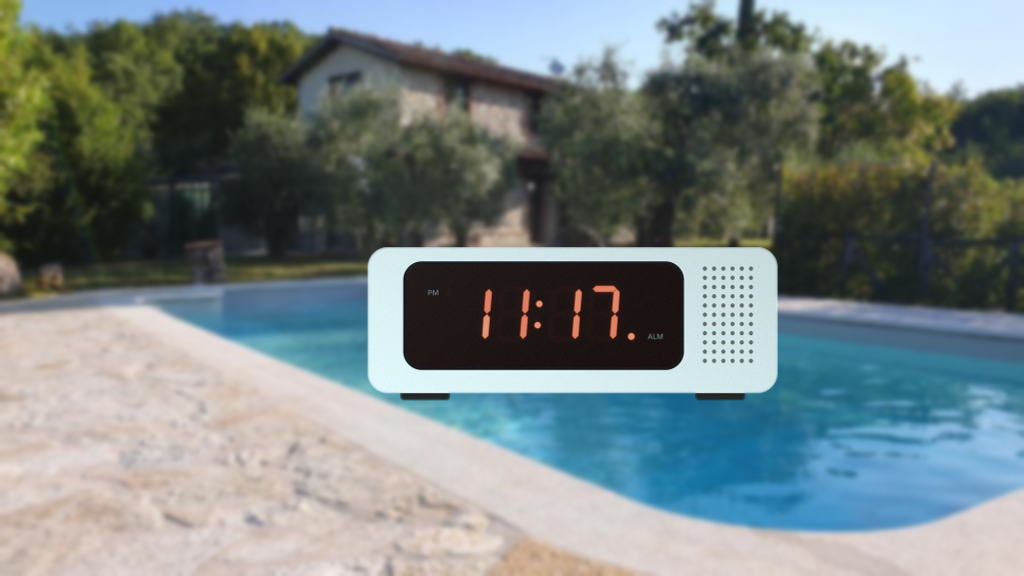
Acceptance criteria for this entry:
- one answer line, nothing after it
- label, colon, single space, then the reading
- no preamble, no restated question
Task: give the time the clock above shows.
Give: 11:17
